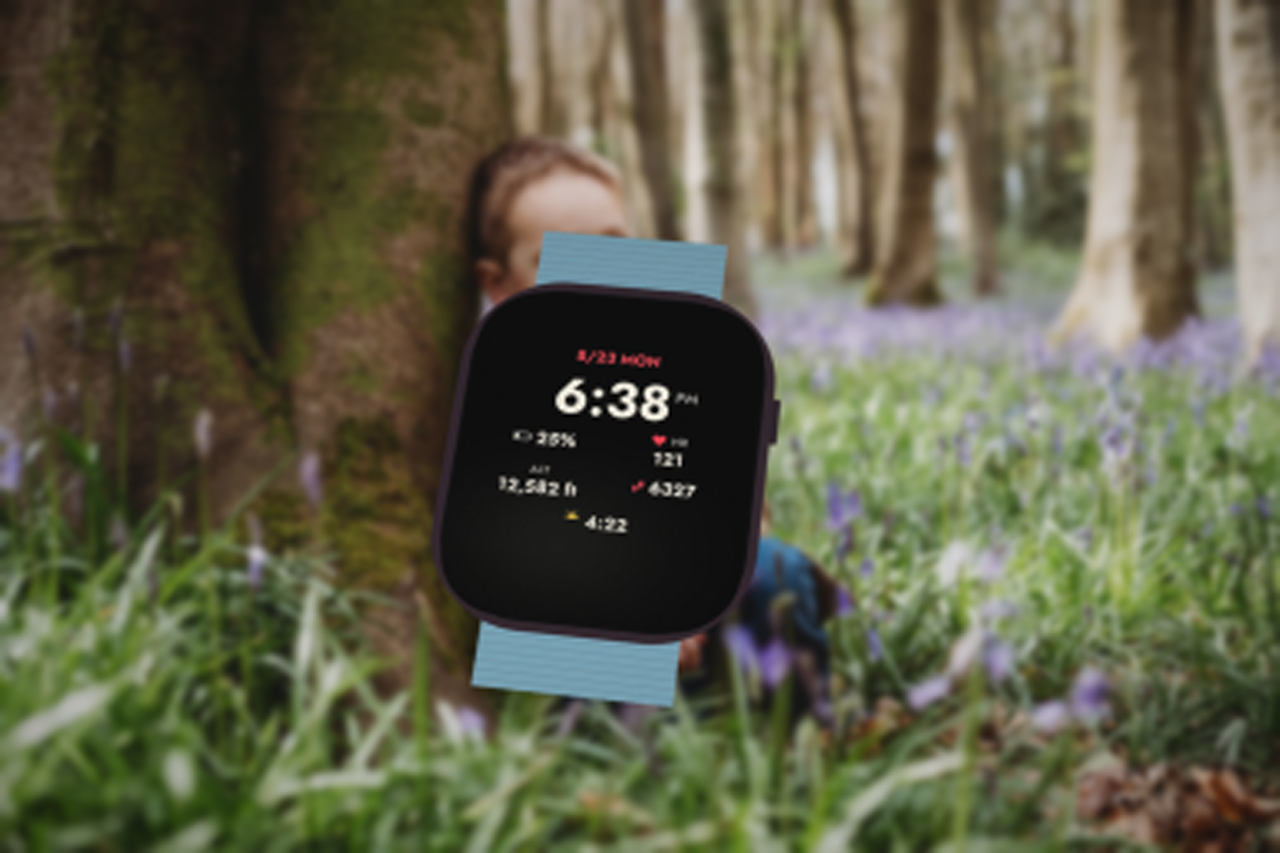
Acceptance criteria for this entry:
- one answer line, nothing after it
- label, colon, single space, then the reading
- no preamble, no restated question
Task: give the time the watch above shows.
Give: 6:38
